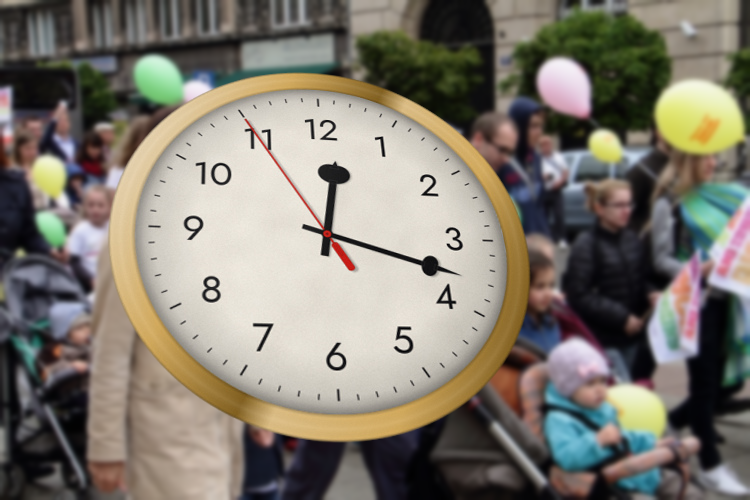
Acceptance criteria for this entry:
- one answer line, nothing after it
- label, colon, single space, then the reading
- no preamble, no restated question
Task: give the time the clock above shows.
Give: 12:17:55
